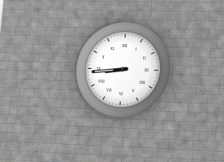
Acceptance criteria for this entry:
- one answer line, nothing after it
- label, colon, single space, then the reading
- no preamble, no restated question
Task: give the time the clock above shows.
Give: 8:44
